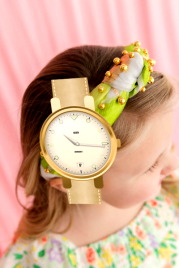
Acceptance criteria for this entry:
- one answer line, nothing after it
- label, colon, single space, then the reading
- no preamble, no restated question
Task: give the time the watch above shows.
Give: 10:16
